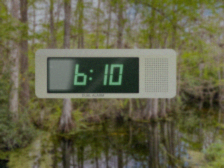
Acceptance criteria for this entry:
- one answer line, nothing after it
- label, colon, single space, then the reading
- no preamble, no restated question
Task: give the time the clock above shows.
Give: 6:10
